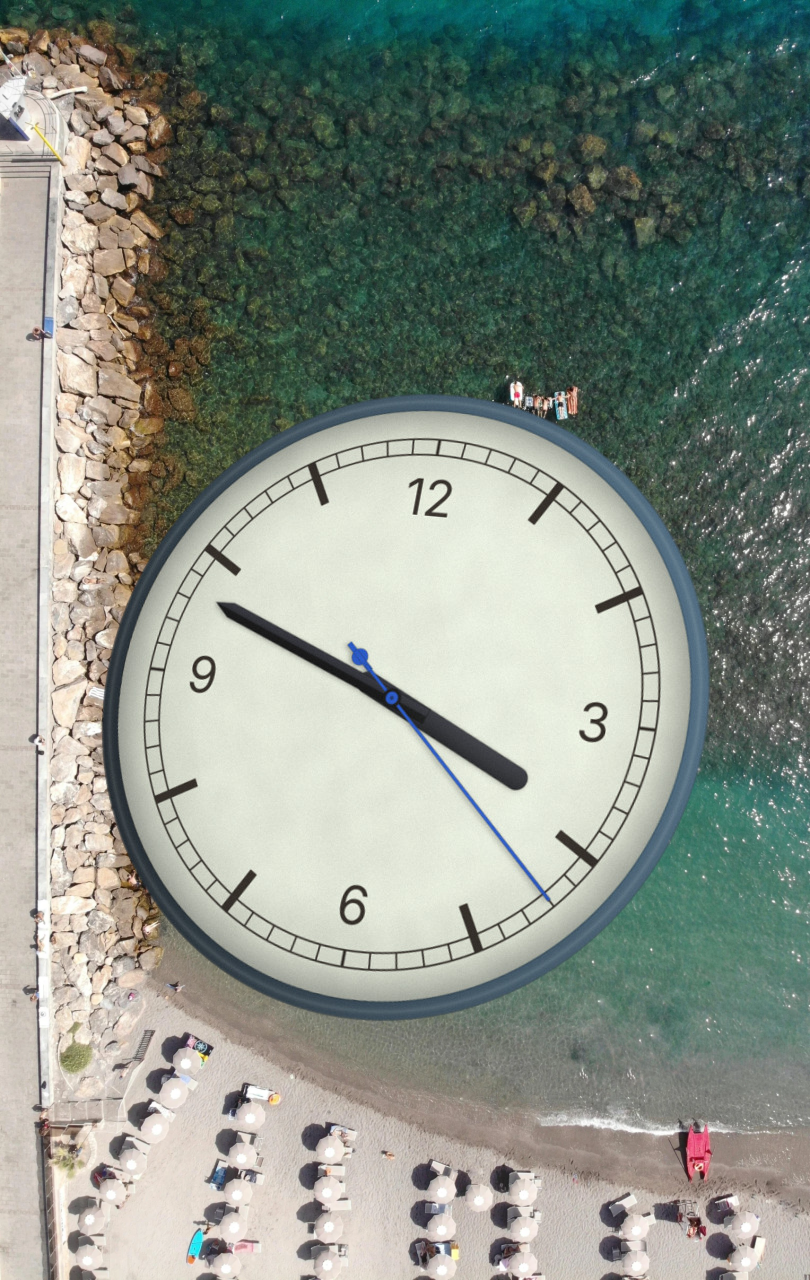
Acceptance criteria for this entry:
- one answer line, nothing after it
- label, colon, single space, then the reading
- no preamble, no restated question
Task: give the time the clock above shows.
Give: 3:48:22
